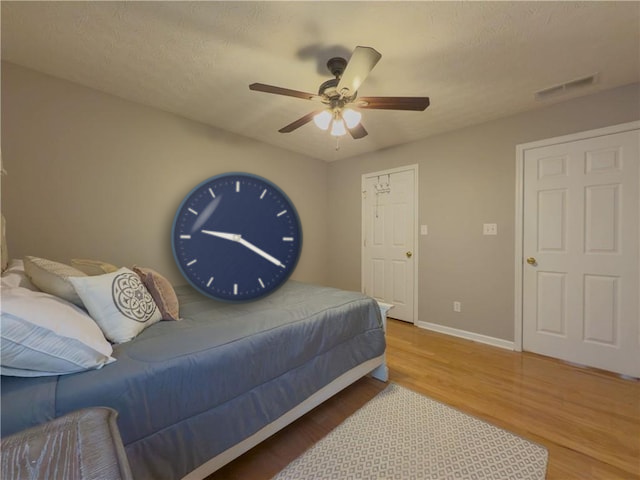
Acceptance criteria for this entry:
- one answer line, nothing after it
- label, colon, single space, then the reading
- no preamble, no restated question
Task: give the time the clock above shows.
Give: 9:20
